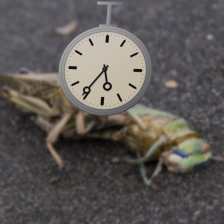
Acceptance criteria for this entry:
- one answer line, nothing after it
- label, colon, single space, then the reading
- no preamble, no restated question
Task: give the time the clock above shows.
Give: 5:36
